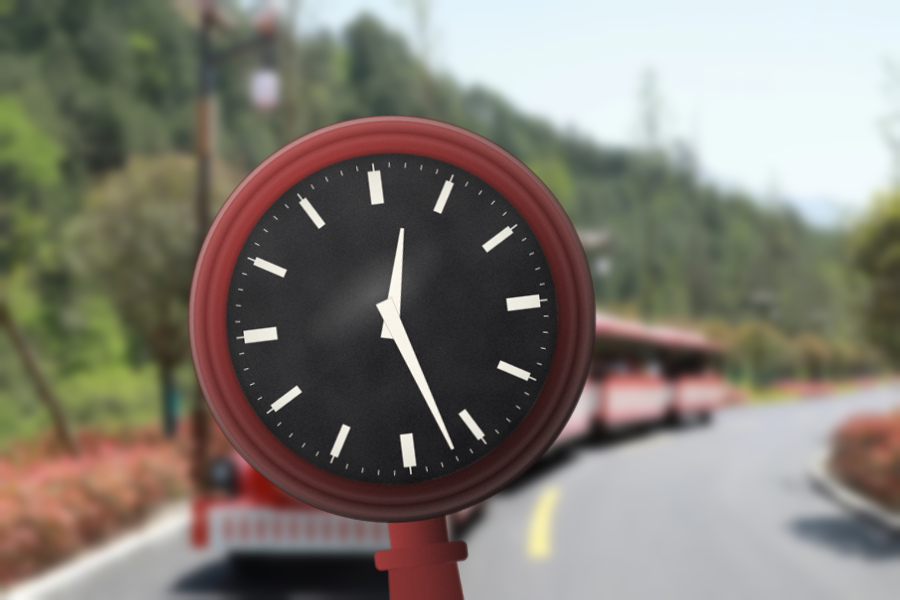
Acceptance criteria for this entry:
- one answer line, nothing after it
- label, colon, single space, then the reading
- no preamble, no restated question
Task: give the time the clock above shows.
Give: 12:27
